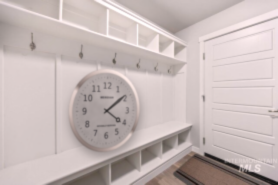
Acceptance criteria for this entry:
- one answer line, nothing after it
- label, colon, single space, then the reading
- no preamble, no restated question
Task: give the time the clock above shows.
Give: 4:09
